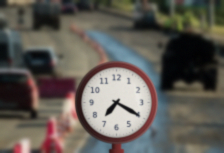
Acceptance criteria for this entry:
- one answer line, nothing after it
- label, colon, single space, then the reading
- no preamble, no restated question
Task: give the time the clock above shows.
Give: 7:20
